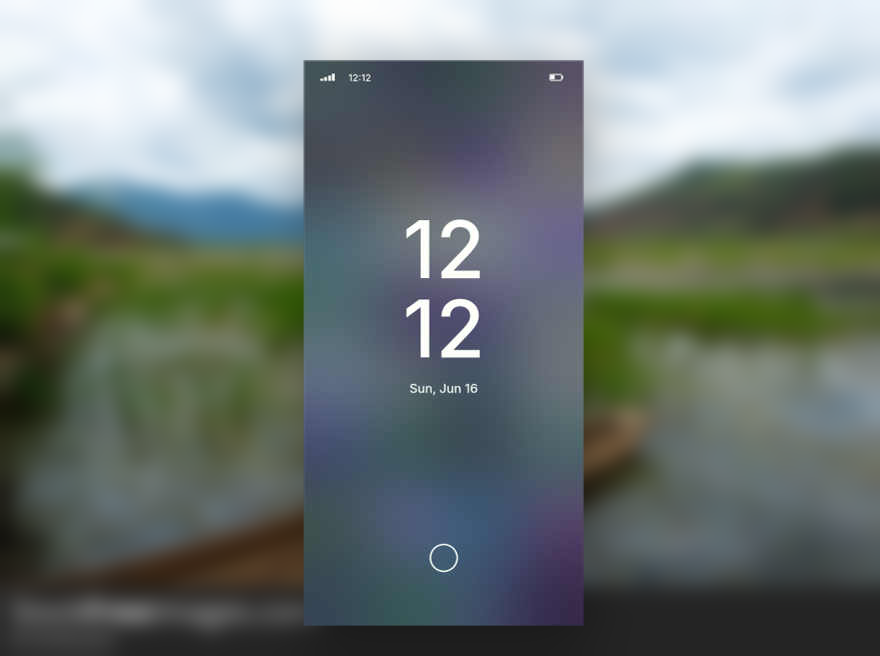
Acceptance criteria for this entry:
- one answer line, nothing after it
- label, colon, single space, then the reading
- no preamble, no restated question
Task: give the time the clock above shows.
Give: 12:12
